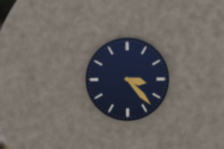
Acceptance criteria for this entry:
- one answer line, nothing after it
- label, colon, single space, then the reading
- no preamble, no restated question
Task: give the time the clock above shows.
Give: 3:23
